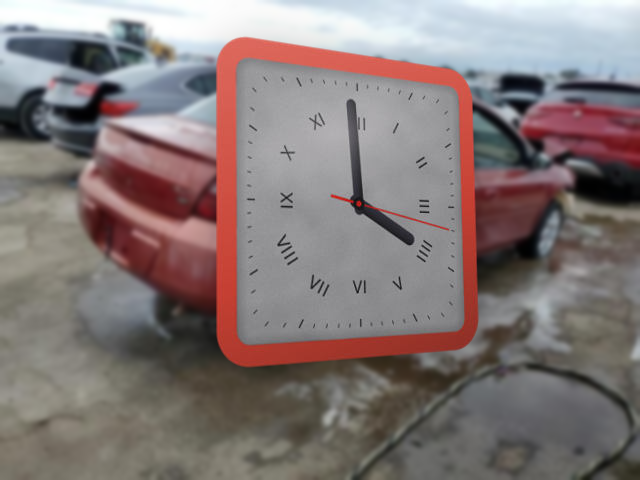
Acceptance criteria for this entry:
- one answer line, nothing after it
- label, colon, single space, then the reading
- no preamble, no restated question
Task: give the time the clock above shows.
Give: 3:59:17
